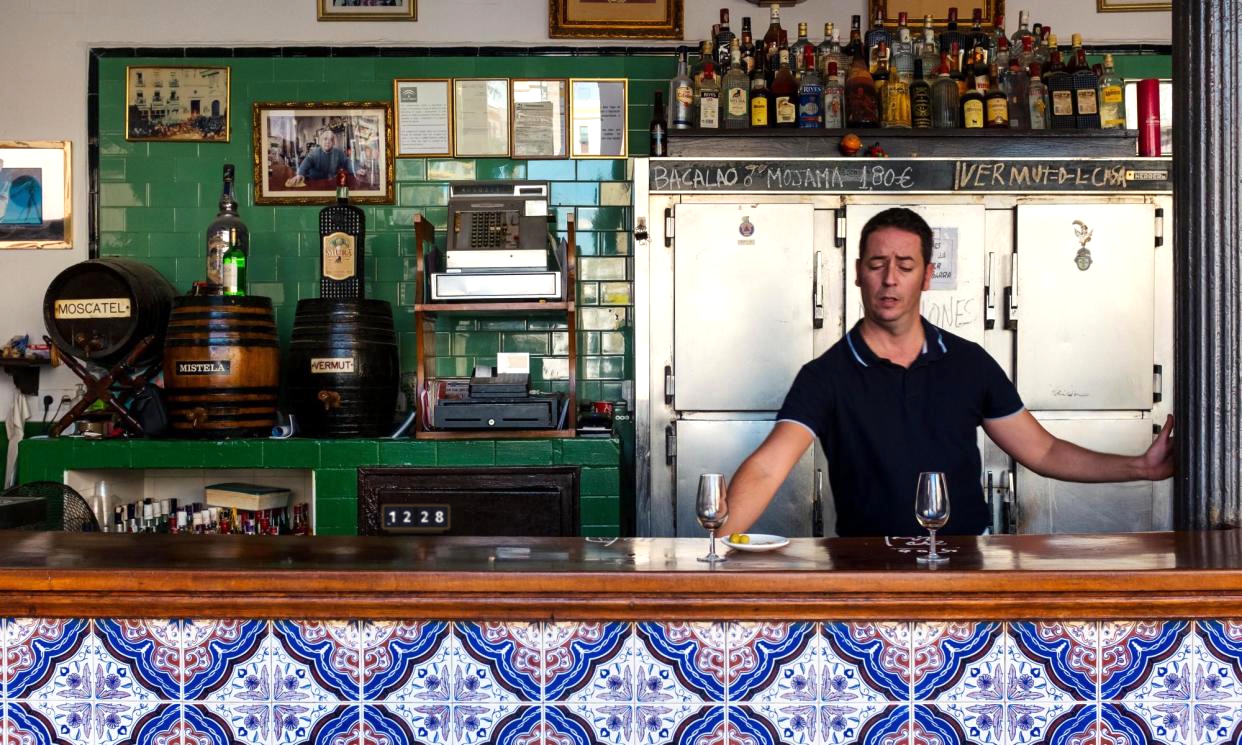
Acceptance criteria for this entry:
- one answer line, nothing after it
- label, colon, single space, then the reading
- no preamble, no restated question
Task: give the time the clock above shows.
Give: 12:28
